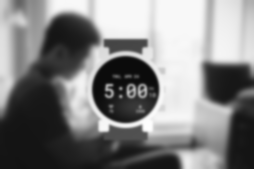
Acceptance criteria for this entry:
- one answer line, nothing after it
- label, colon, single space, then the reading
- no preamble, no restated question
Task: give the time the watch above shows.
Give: 5:00
